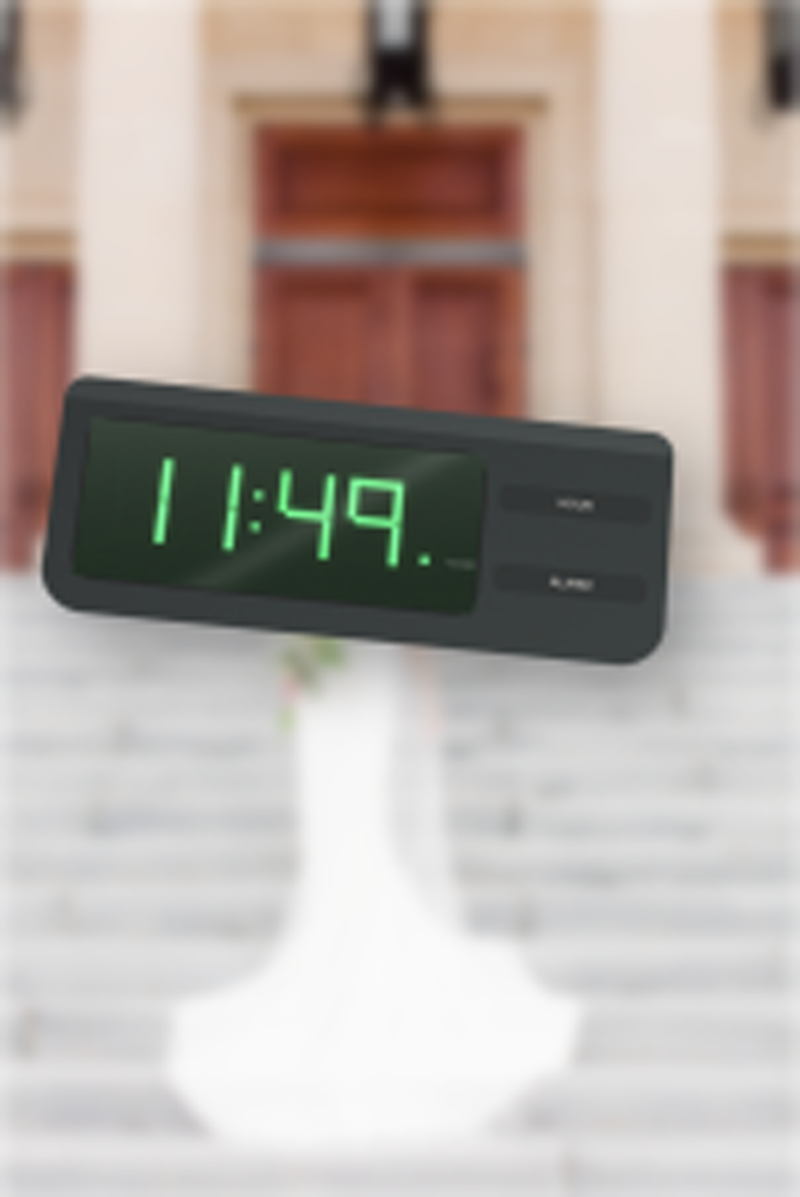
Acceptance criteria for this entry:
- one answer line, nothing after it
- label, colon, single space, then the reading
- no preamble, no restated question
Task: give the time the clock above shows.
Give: 11:49
